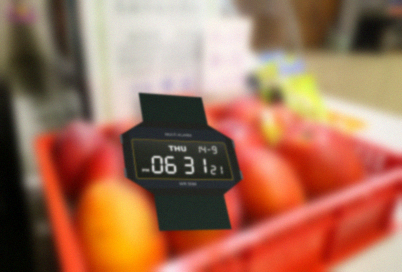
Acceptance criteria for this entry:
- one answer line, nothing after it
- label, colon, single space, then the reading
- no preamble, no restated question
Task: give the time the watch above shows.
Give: 6:31
